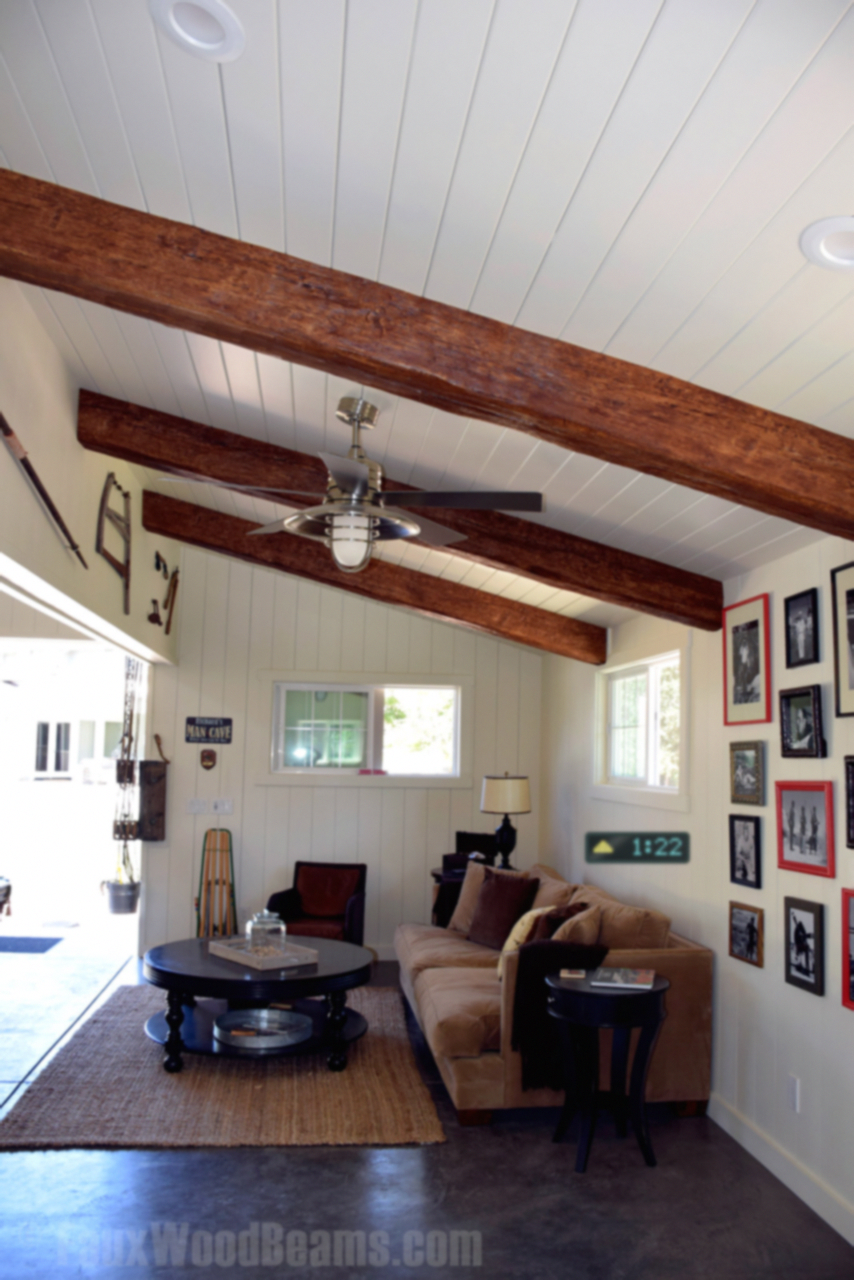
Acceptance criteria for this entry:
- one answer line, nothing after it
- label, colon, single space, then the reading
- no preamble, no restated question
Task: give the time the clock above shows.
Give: 1:22
